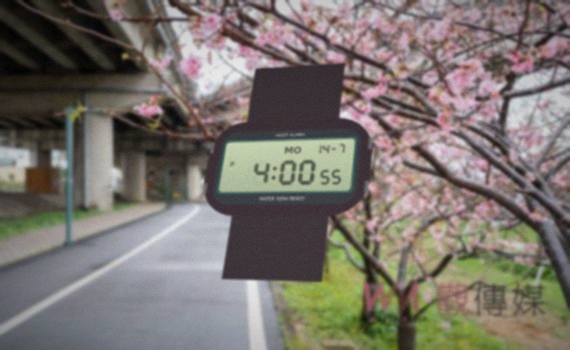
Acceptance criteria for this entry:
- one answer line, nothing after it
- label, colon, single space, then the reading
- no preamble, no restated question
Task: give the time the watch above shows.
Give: 4:00:55
